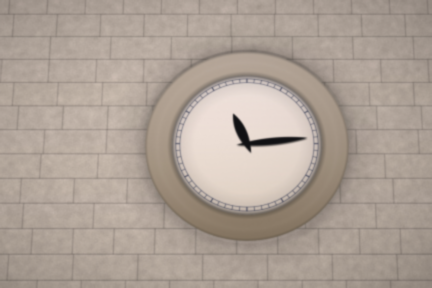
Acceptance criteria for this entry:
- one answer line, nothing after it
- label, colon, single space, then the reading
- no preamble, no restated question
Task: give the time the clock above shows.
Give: 11:14
